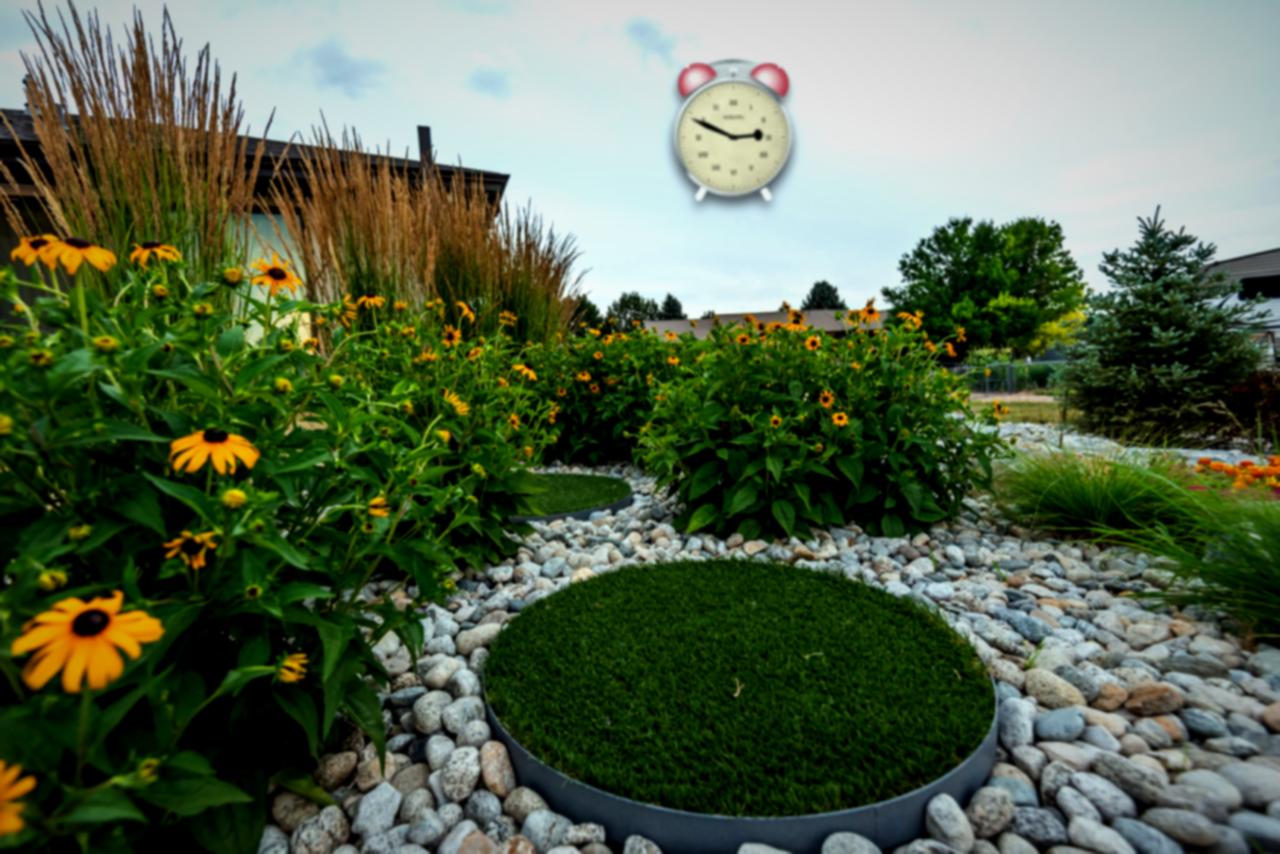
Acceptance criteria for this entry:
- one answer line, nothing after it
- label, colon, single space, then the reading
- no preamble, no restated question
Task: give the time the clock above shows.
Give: 2:49
